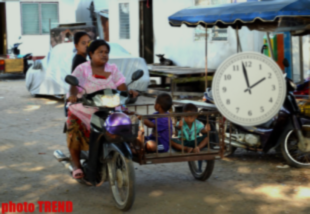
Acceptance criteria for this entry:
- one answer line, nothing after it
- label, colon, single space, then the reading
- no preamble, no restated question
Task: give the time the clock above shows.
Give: 1:58
